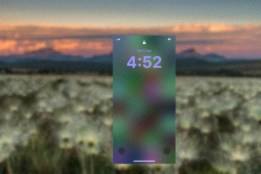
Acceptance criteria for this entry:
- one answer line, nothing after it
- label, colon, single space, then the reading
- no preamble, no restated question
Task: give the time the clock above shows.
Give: 4:52
